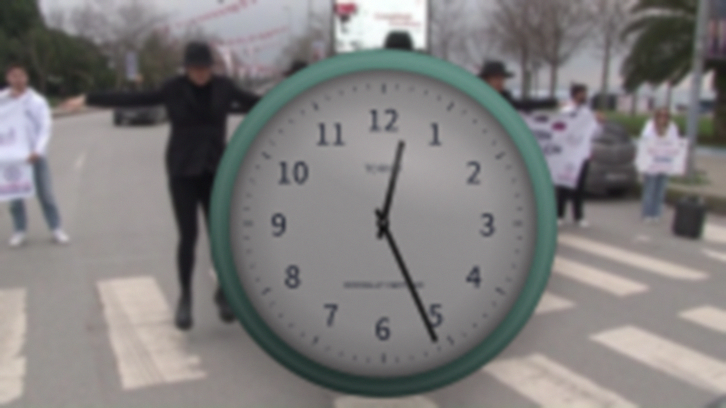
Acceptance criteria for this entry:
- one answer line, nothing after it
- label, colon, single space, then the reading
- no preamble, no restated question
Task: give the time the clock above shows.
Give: 12:26
